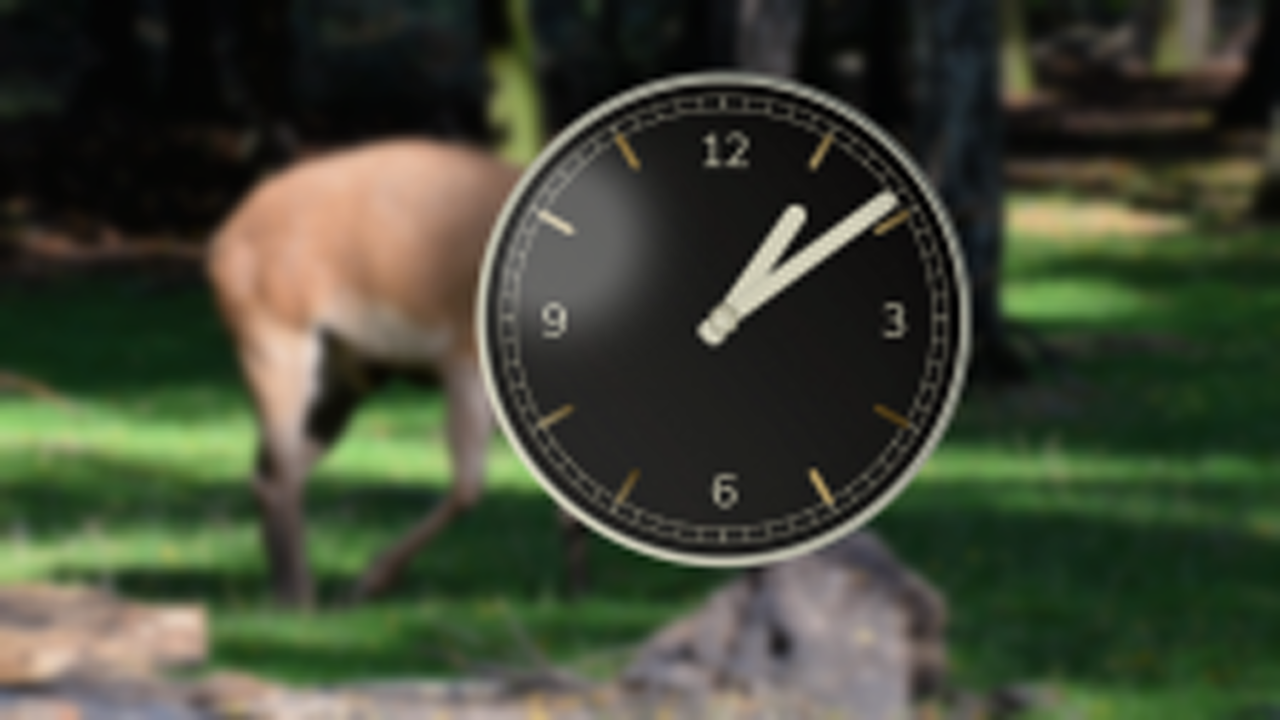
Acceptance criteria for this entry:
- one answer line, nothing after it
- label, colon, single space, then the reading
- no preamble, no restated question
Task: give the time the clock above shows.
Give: 1:09
